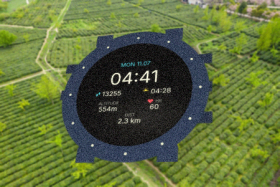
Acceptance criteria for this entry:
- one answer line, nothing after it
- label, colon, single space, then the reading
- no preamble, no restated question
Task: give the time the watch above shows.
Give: 4:41
